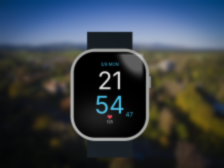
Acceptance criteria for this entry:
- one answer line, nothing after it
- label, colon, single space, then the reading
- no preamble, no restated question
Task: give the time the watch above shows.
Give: 21:54
